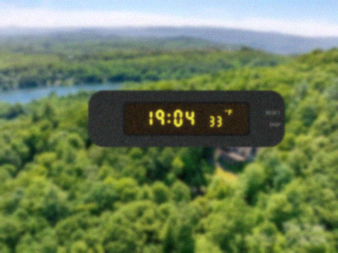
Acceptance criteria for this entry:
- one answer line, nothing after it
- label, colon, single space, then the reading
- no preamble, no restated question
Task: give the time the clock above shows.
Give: 19:04
